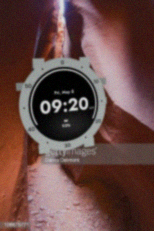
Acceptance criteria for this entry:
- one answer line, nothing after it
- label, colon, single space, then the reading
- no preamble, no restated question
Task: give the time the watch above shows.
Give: 9:20
